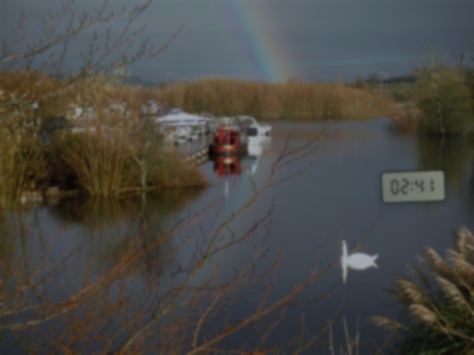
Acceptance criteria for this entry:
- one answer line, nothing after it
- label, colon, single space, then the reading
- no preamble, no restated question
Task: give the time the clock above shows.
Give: 2:41
